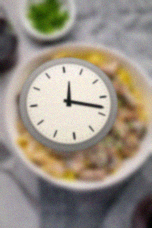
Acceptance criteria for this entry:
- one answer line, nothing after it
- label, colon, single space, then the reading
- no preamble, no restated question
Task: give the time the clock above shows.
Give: 12:18
